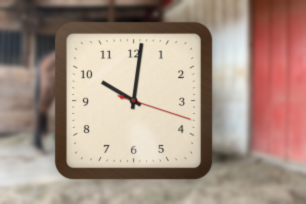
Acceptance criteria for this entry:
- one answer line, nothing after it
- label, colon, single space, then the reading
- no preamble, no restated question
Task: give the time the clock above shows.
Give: 10:01:18
